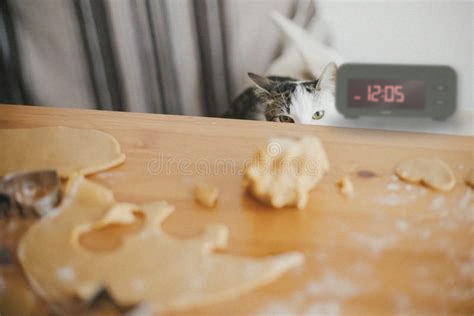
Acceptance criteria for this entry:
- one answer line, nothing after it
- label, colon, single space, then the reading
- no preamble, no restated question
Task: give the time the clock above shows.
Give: 12:05
